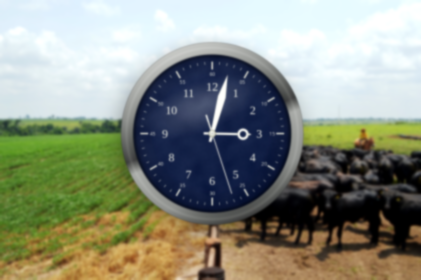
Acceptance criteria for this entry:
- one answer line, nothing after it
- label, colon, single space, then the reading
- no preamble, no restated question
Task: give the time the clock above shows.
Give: 3:02:27
